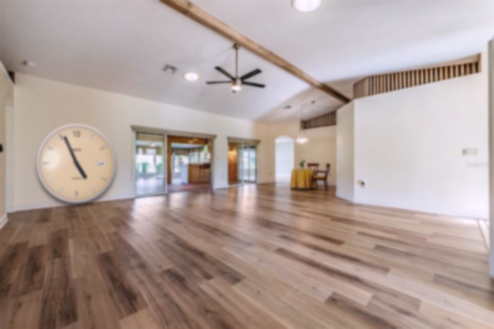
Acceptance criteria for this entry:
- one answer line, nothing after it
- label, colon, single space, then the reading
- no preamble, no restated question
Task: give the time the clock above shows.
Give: 4:56
